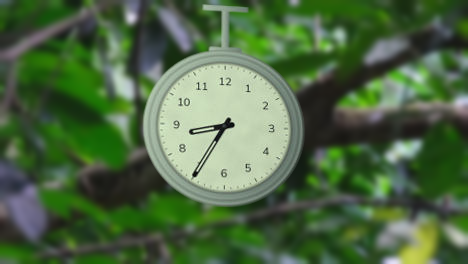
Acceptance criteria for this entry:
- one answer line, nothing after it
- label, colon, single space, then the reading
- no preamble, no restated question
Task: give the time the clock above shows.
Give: 8:35
